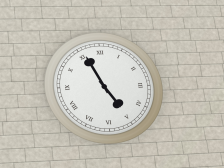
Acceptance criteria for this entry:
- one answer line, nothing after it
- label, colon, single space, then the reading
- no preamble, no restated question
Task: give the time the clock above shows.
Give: 4:56
